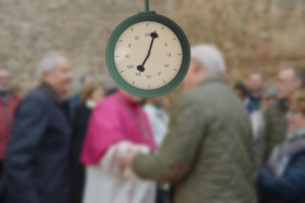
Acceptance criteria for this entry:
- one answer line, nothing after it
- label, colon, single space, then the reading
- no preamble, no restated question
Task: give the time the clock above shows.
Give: 7:03
